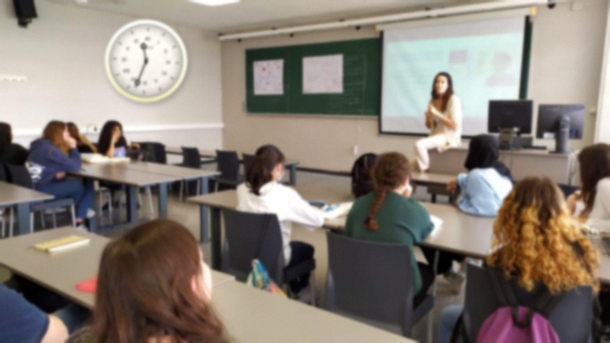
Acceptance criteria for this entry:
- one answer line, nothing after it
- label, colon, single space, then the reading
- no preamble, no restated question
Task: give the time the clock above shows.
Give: 11:33
